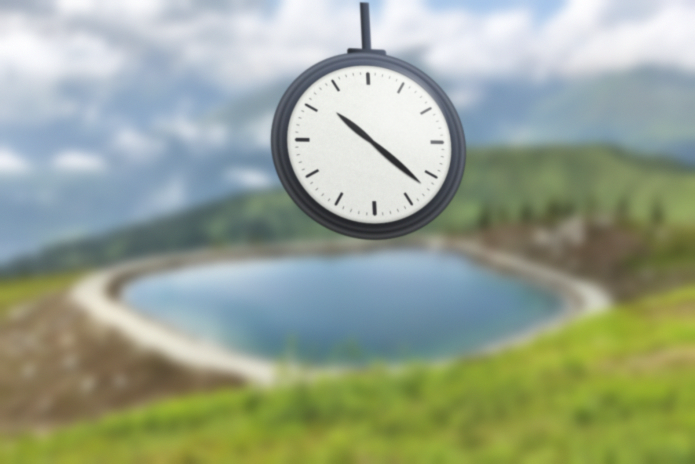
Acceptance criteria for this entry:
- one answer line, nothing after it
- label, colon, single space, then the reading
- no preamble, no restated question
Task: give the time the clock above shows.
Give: 10:22
